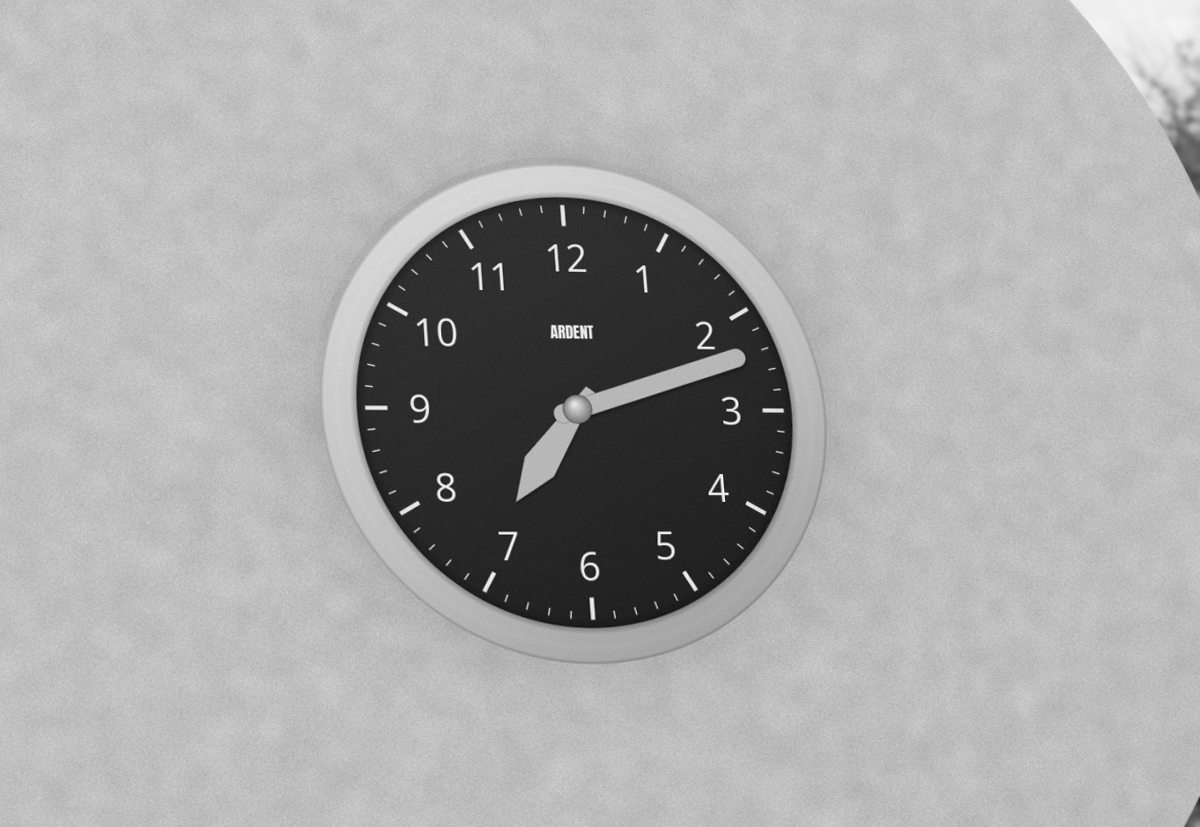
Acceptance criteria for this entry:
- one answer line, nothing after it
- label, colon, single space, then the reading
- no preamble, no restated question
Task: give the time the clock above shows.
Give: 7:12
